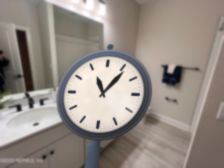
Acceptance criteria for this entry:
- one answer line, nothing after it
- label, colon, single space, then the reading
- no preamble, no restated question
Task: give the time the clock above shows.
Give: 11:06
